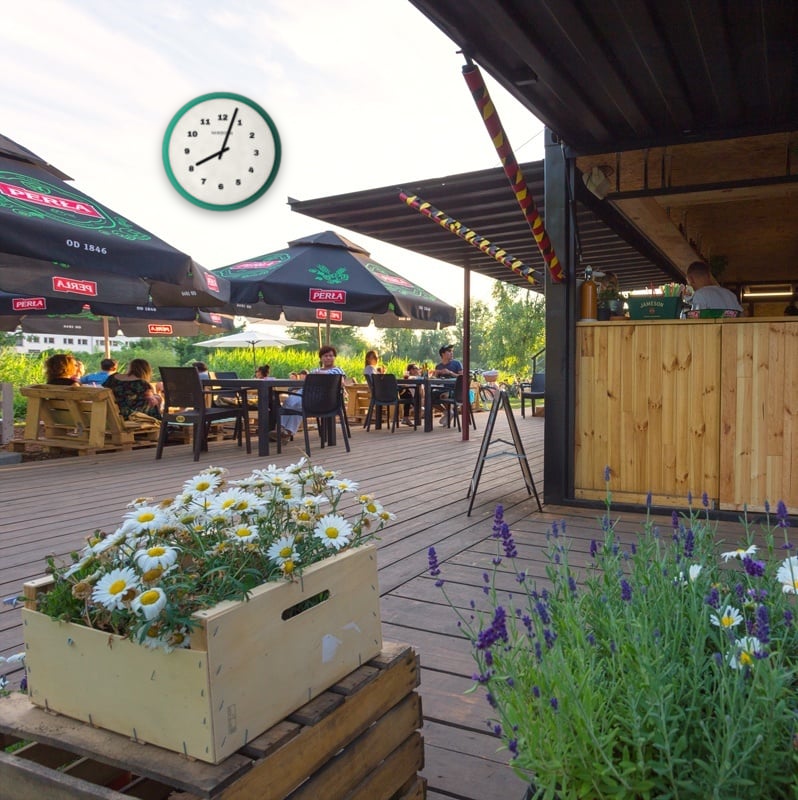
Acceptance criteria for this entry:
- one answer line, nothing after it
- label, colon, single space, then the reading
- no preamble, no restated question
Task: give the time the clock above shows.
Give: 8:03
